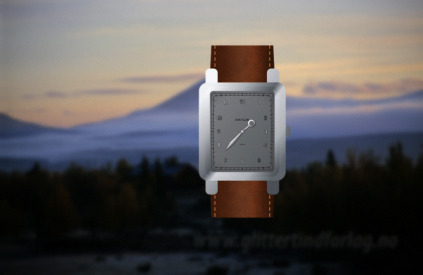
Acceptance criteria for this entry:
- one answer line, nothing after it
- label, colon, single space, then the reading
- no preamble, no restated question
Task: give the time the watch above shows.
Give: 1:37
